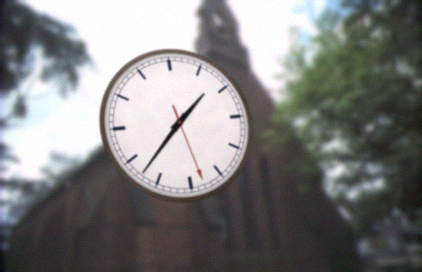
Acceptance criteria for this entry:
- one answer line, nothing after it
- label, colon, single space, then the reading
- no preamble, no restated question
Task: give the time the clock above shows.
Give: 1:37:28
